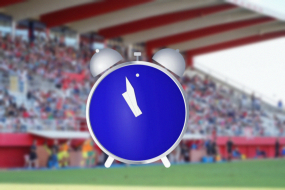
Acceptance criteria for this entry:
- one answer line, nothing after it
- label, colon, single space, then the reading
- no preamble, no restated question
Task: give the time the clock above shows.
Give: 10:57
